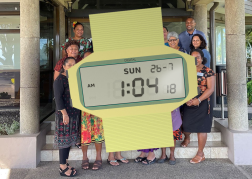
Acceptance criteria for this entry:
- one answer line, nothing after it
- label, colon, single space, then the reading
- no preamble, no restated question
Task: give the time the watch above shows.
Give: 1:04:18
